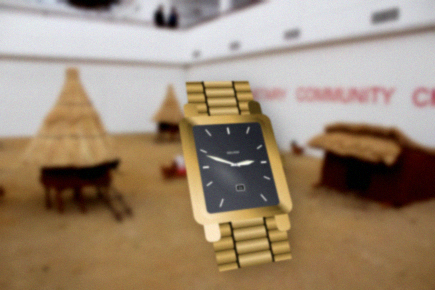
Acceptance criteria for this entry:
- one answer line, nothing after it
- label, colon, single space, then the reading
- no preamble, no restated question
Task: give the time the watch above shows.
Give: 2:49
